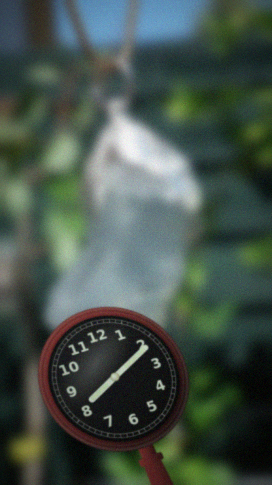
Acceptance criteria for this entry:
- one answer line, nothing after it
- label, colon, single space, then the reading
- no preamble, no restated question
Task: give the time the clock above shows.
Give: 8:11
